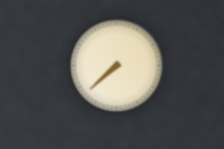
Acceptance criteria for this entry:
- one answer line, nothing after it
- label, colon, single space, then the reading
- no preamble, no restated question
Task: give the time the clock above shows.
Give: 7:38
